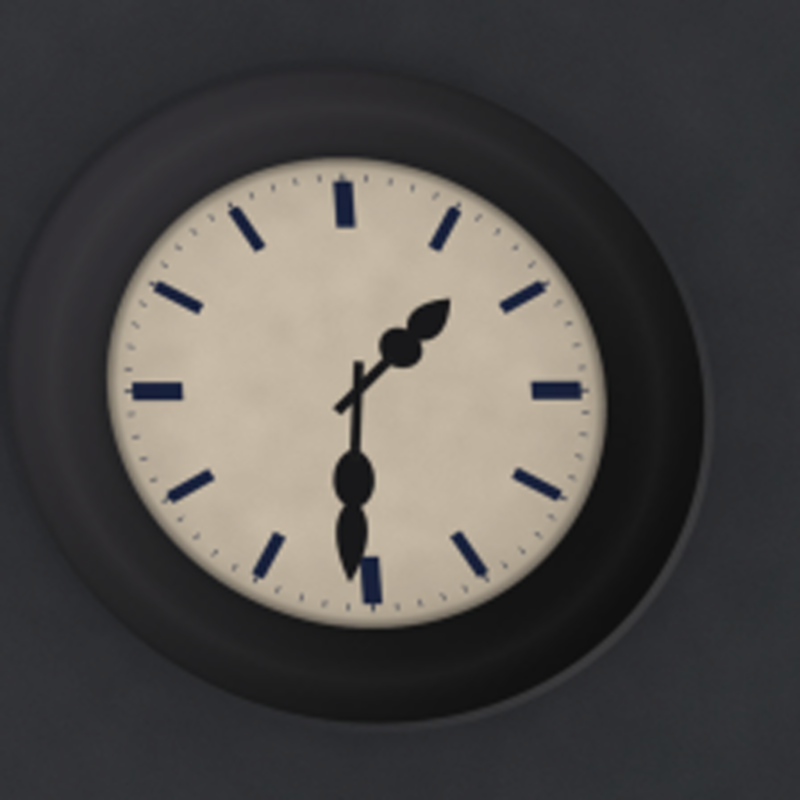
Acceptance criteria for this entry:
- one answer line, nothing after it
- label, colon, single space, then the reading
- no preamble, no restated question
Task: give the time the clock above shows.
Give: 1:31
